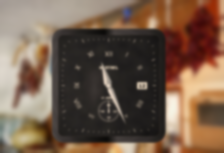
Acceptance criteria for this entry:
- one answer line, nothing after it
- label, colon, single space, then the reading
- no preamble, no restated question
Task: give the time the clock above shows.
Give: 11:26
